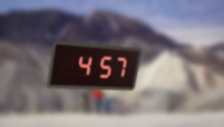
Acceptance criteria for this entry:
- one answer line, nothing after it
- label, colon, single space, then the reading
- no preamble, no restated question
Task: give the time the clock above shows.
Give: 4:57
